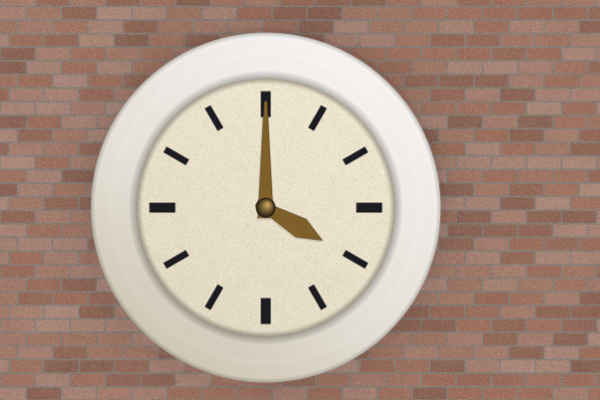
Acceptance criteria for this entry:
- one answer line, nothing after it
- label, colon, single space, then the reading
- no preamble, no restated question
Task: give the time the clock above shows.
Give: 4:00
